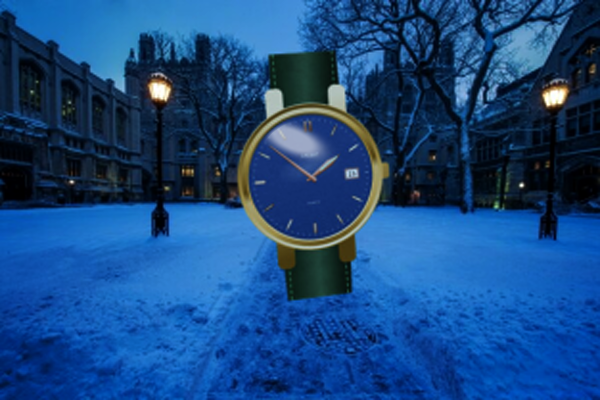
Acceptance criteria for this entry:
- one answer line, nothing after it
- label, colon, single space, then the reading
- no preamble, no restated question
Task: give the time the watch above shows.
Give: 1:52
